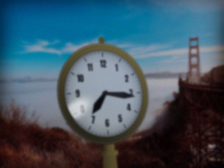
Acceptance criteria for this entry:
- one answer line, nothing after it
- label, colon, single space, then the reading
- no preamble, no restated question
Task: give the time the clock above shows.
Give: 7:16
